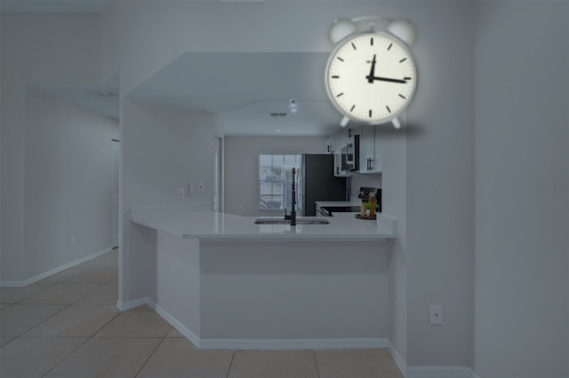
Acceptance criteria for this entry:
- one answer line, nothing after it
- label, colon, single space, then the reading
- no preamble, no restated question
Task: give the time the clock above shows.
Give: 12:16
